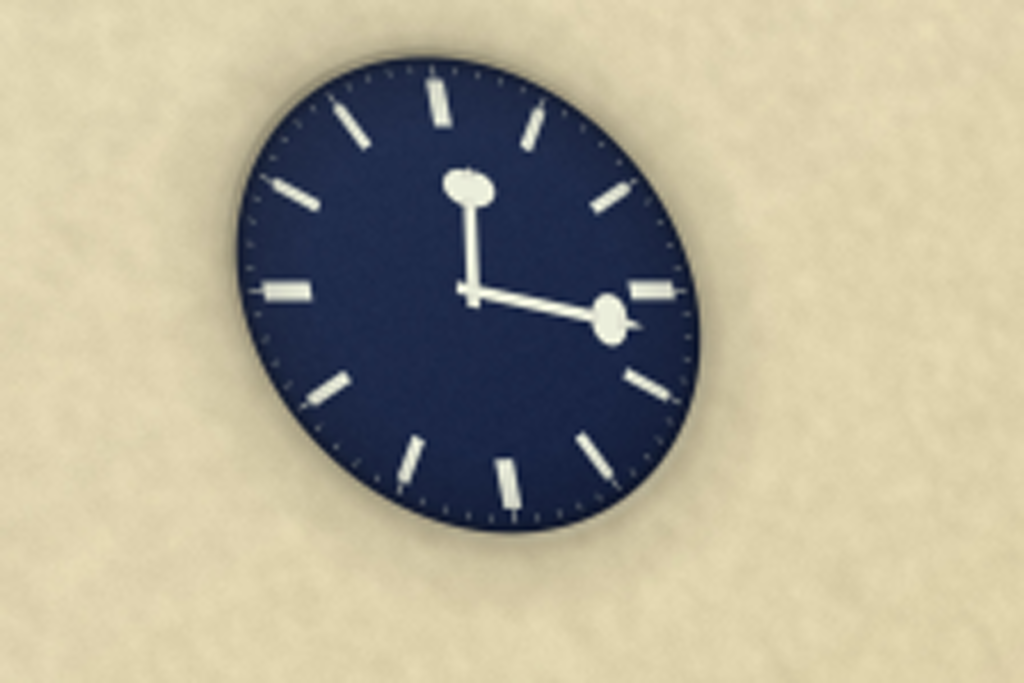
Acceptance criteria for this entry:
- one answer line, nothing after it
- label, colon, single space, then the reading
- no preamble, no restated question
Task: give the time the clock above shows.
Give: 12:17
